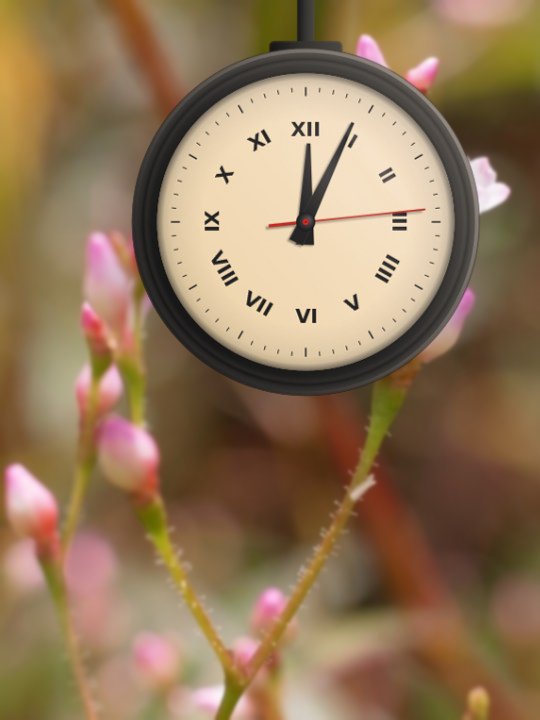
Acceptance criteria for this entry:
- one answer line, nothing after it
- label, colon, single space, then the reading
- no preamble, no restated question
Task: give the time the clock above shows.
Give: 12:04:14
